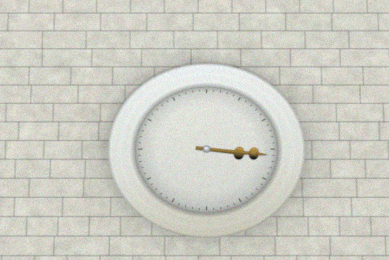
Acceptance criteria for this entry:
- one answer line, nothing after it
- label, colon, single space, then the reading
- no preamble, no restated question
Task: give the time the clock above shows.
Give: 3:16
